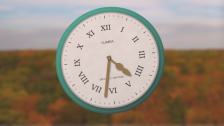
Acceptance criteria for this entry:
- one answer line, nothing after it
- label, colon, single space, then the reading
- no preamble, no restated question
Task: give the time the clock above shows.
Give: 4:32
